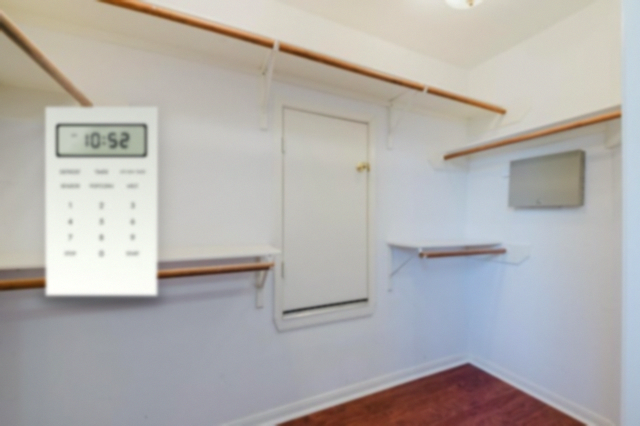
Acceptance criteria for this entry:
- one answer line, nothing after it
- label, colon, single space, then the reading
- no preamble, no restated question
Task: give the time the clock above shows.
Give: 10:52
